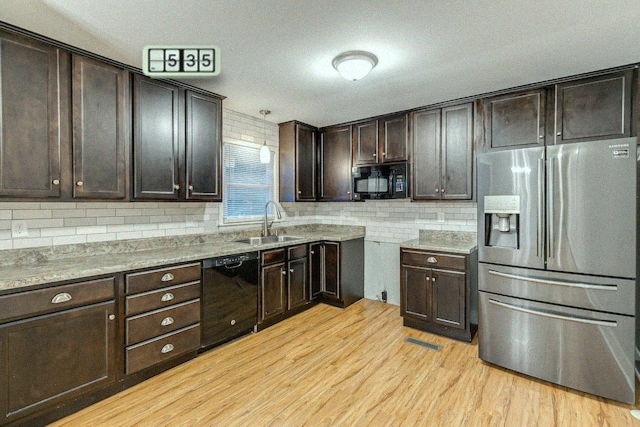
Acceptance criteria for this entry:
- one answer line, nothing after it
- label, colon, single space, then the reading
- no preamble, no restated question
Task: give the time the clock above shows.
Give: 5:35
